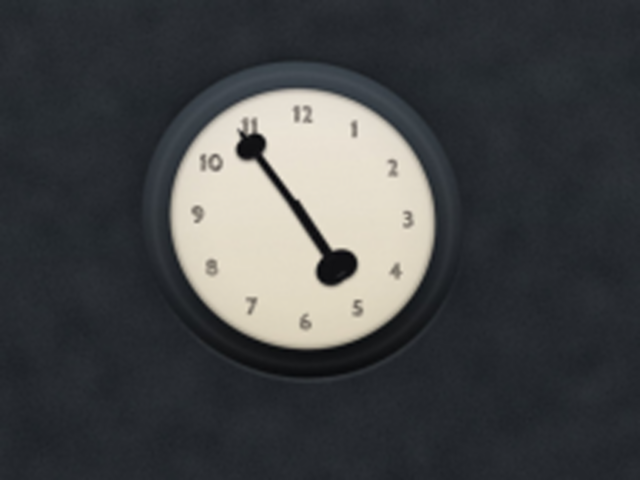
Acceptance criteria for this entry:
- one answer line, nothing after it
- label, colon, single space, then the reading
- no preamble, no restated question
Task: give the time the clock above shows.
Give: 4:54
